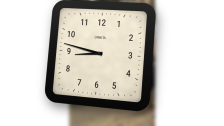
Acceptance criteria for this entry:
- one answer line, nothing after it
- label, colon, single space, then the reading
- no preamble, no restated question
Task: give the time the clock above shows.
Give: 8:47
